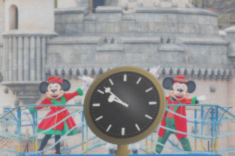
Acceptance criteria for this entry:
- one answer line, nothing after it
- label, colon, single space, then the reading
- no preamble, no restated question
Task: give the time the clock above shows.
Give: 9:52
